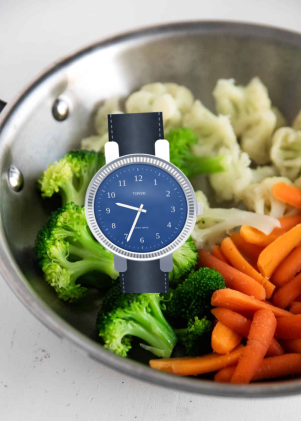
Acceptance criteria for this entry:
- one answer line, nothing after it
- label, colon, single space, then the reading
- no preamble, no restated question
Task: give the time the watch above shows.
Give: 9:34
